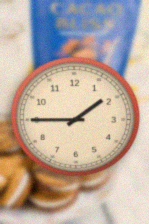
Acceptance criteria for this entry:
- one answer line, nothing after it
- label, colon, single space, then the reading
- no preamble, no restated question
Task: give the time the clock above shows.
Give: 1:45
